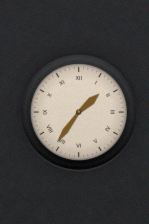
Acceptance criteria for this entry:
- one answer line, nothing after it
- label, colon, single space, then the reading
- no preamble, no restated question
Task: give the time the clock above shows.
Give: 1:36
